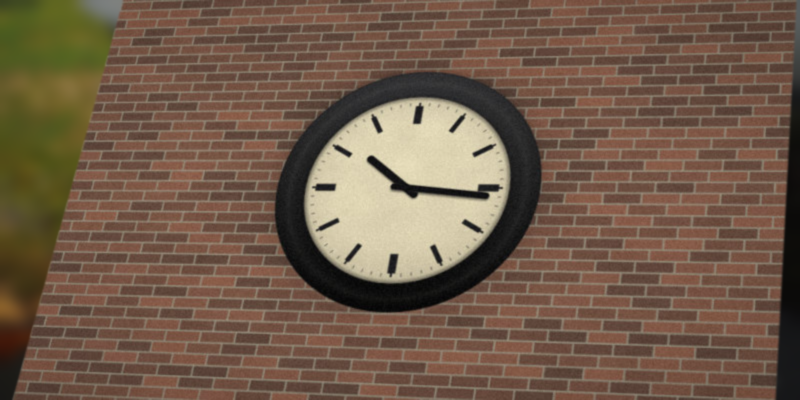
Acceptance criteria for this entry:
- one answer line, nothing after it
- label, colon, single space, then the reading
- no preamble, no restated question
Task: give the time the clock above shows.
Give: 10:16
